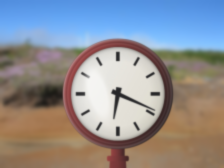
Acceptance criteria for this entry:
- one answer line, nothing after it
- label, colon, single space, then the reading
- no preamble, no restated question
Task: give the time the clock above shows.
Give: 6:19
